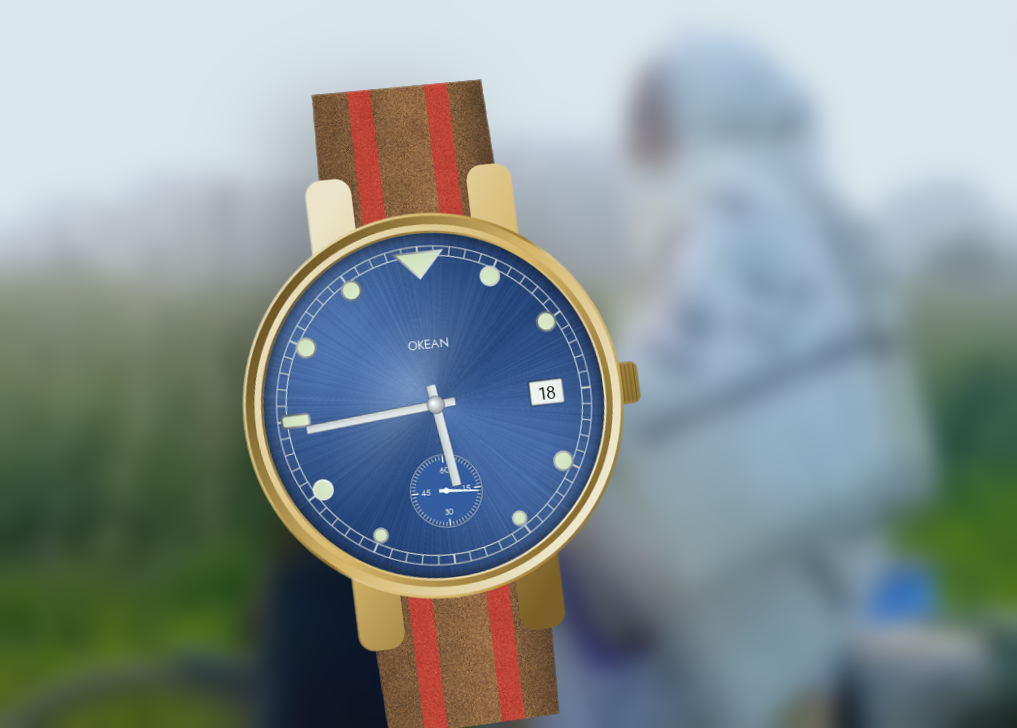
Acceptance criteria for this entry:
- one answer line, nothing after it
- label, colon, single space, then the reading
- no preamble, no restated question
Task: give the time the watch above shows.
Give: 5:44:16
